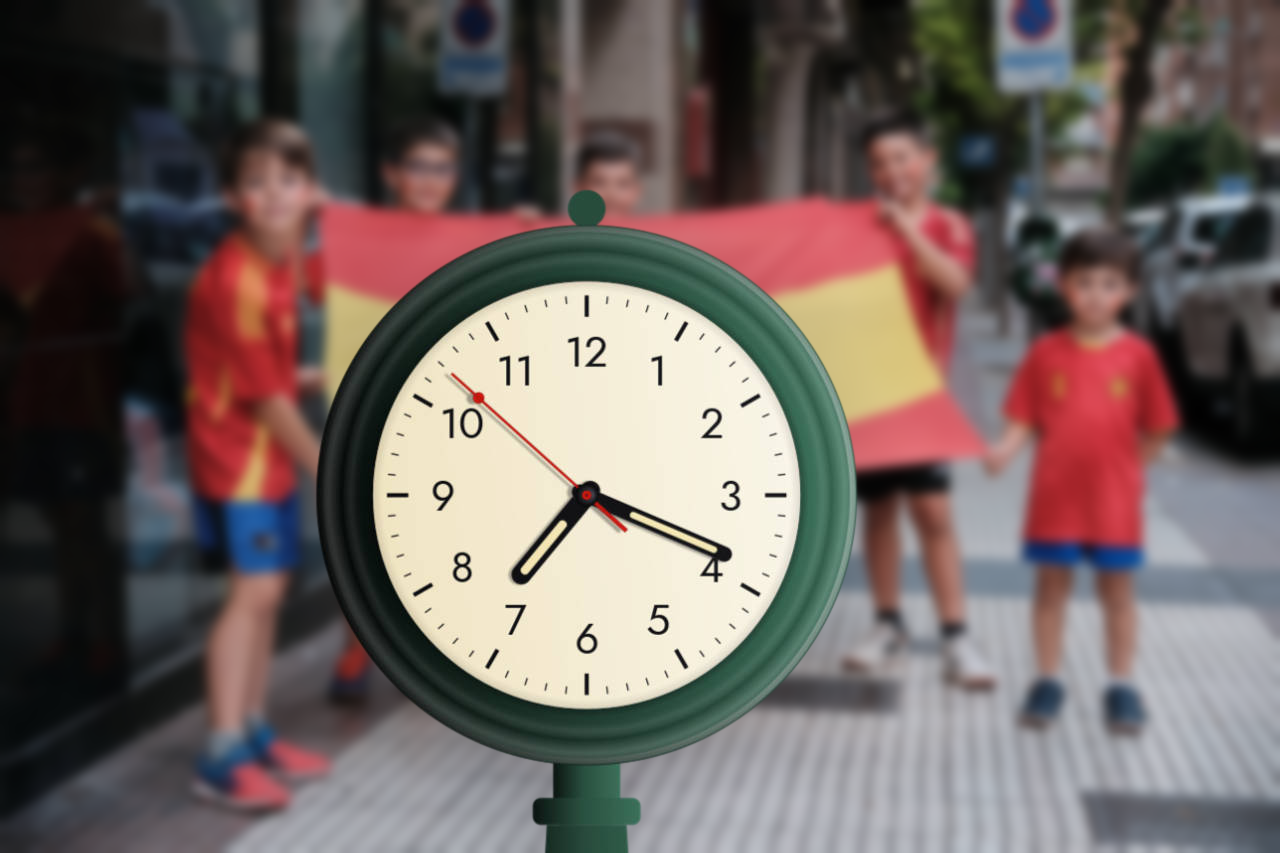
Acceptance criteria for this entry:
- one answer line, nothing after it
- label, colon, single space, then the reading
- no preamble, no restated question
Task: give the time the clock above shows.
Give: 7:18:52
